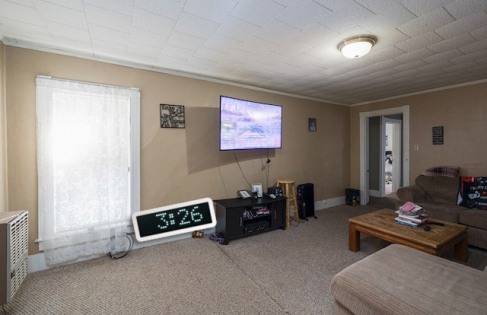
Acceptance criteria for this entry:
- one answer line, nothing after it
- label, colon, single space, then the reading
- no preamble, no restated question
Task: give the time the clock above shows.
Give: 3:26
